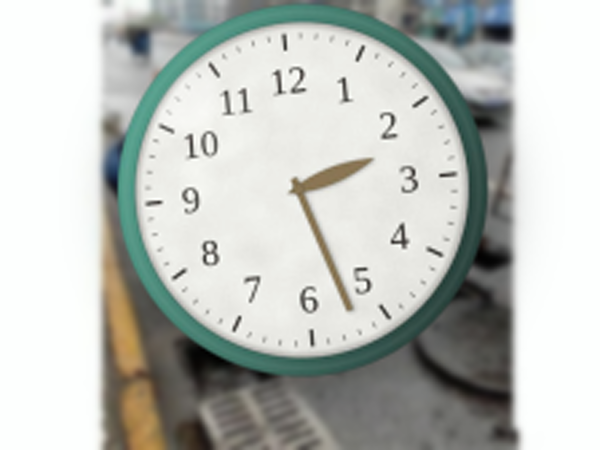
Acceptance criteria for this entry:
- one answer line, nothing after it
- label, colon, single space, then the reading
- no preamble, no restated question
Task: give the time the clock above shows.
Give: 2:27
